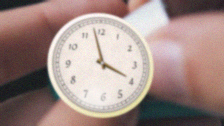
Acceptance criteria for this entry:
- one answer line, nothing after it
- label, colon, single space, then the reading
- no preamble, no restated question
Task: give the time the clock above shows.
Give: 3:58
